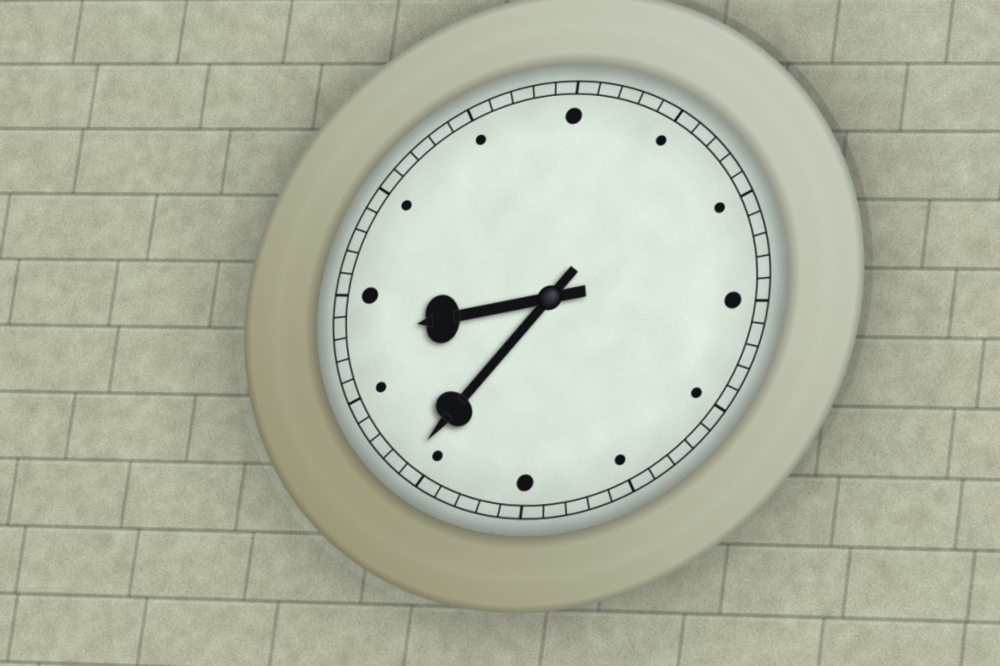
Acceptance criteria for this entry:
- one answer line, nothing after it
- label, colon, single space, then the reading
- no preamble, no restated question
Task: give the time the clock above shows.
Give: 8:36
